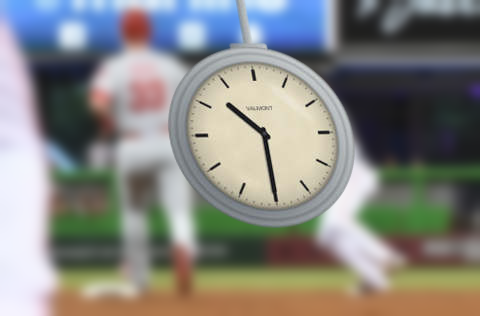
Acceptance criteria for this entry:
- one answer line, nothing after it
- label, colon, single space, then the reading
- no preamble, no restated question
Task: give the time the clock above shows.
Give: 10:30
